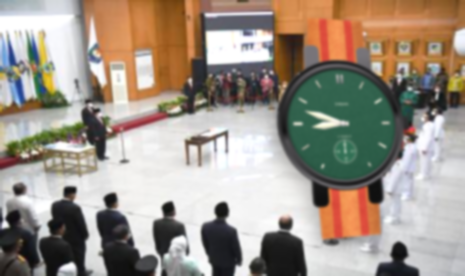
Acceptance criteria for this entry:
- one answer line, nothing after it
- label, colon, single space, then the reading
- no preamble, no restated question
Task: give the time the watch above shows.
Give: 8:48
